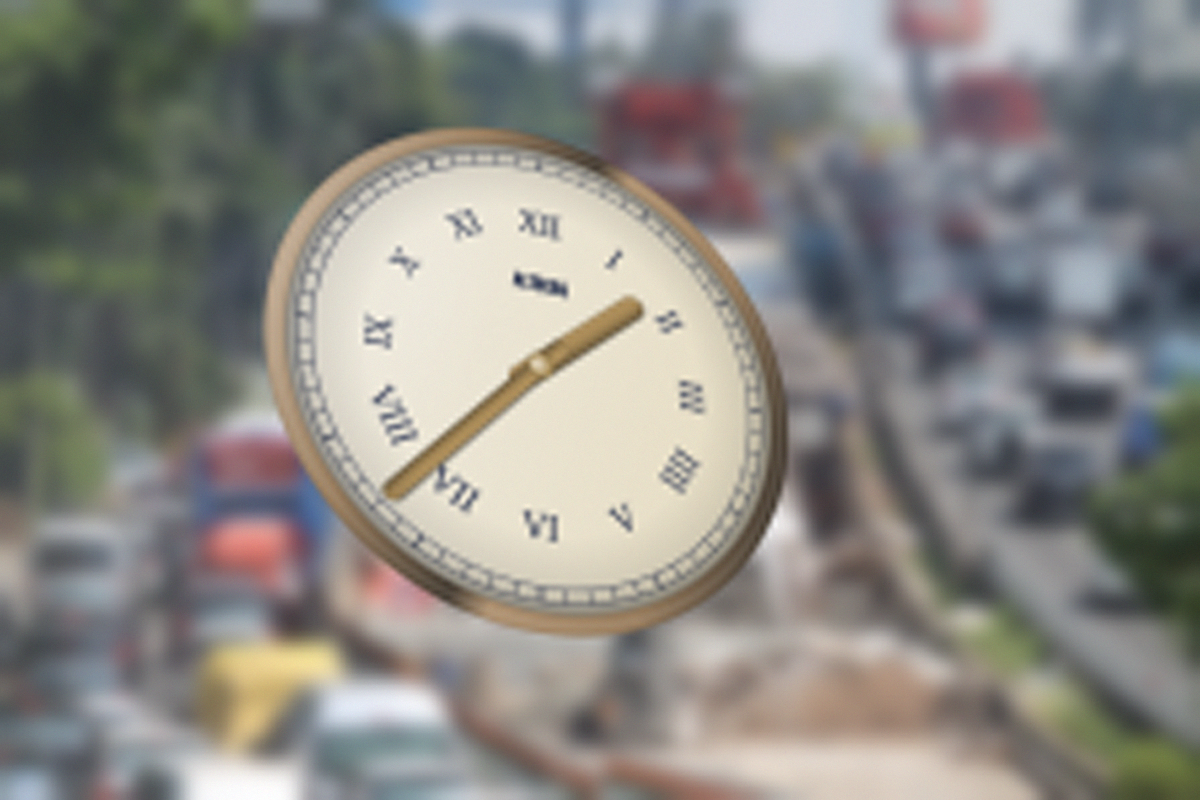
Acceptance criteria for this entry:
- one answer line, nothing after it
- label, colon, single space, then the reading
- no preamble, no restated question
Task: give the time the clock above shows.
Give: 1:37
